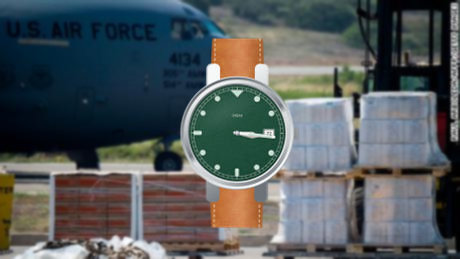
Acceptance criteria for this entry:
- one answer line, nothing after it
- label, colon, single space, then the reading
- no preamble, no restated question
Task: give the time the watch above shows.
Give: 3:16
